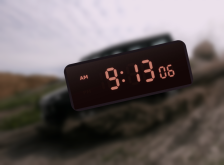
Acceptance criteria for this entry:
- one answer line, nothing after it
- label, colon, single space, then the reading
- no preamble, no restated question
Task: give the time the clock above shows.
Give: 9:13:06
